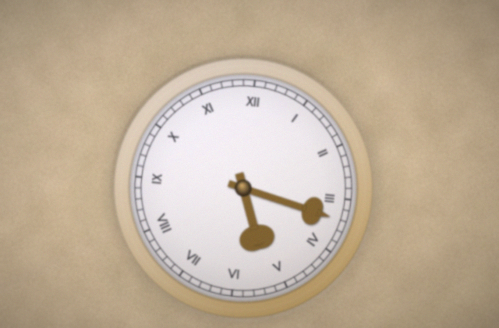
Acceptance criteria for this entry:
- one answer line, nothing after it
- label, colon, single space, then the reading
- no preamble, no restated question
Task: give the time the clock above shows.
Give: 5:17
